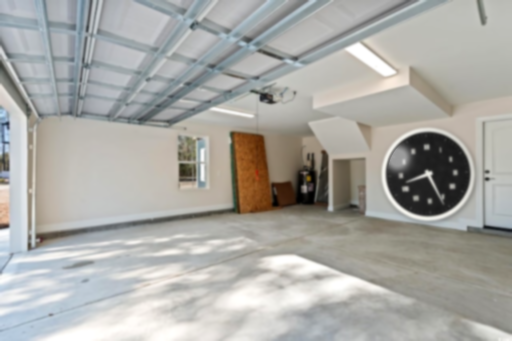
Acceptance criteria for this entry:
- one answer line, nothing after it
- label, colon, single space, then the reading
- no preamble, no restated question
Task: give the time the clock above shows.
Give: 8:26
